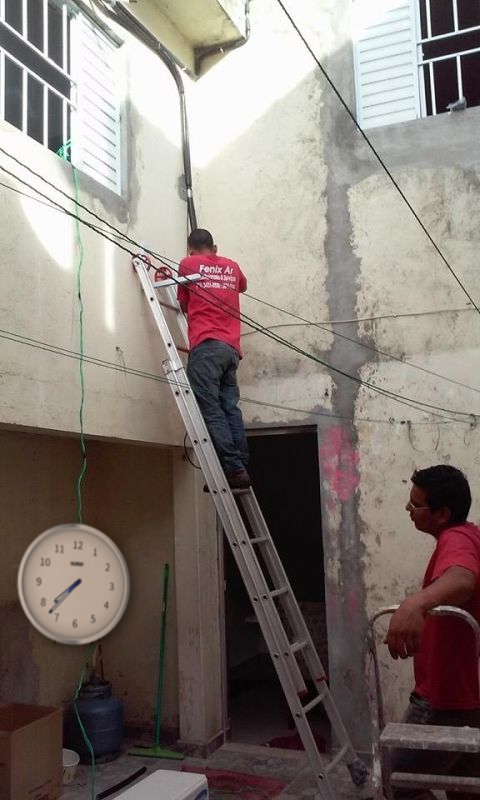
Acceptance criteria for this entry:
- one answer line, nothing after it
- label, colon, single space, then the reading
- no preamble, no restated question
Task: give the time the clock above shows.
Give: 7:37
